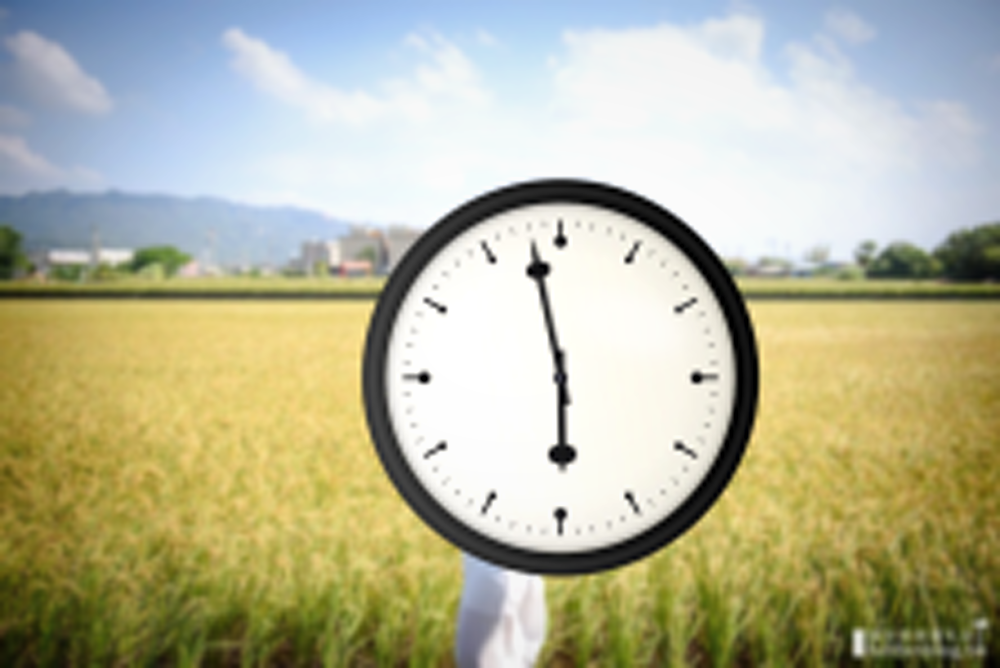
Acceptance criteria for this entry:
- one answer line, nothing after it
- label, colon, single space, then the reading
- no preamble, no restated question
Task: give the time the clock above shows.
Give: 5:58
